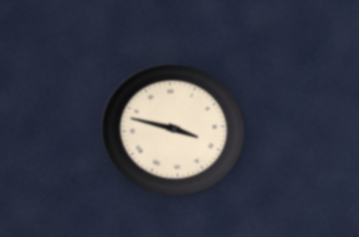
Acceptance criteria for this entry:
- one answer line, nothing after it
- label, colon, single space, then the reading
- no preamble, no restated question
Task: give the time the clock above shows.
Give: 3:48
